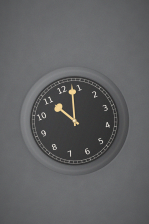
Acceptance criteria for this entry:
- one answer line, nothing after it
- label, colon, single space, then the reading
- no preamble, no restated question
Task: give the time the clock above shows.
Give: 11:03
